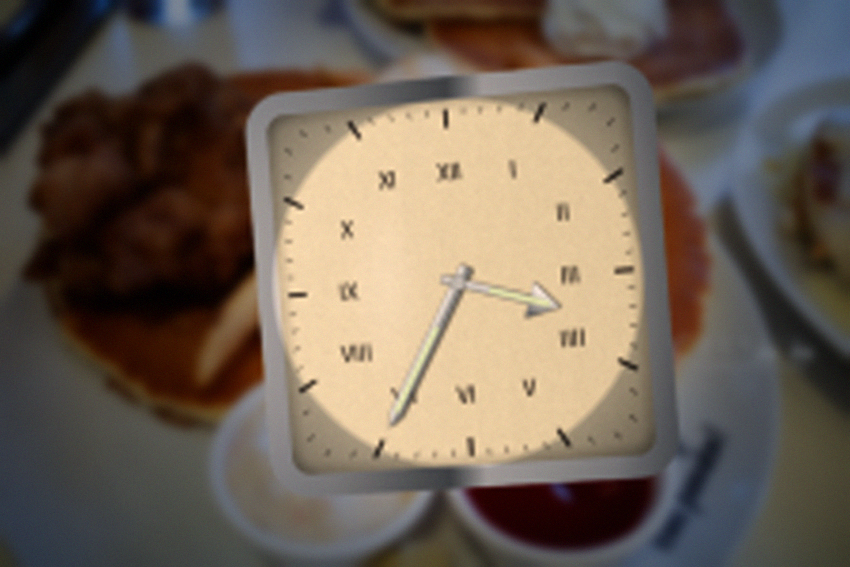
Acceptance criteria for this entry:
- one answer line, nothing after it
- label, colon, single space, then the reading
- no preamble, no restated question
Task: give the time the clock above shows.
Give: 3:35
